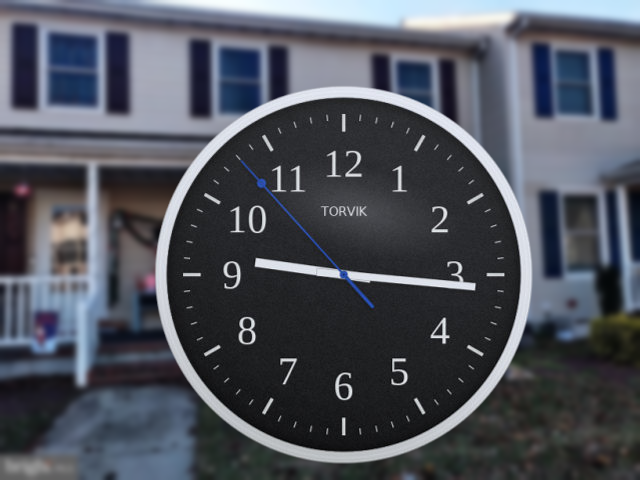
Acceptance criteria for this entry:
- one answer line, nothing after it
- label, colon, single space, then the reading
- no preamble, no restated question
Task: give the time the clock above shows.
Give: 9:15:53
